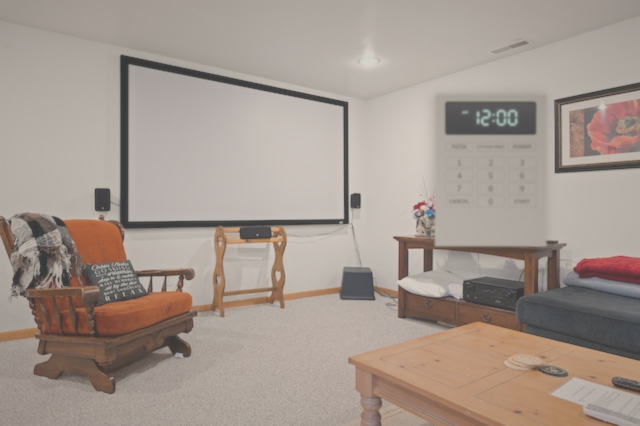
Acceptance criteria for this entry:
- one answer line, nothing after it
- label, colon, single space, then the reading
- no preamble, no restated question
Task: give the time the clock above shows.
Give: 12:00
